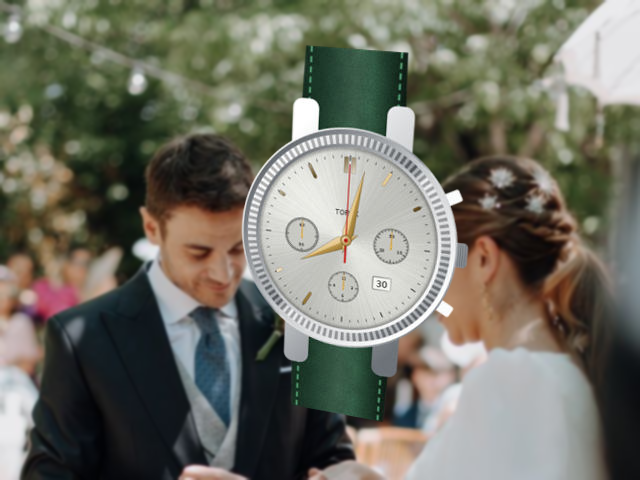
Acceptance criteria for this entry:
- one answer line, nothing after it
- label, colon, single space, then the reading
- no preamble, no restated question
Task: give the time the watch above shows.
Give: 8:02
